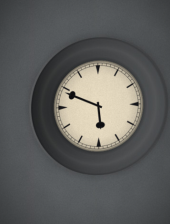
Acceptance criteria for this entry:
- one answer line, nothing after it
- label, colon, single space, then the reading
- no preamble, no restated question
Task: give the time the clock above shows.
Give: 5:49
